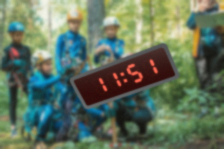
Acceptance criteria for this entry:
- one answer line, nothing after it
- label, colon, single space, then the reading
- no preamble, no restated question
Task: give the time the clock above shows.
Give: 11:51
